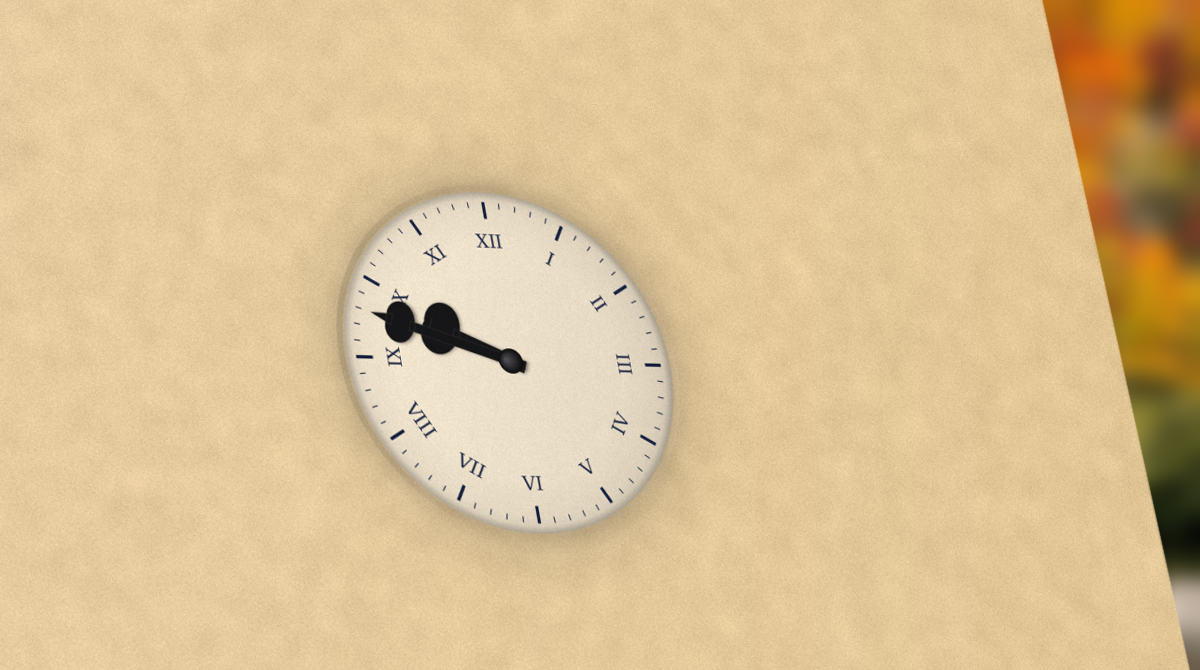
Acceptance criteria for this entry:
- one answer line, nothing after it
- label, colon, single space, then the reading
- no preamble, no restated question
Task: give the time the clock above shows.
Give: 9:48
